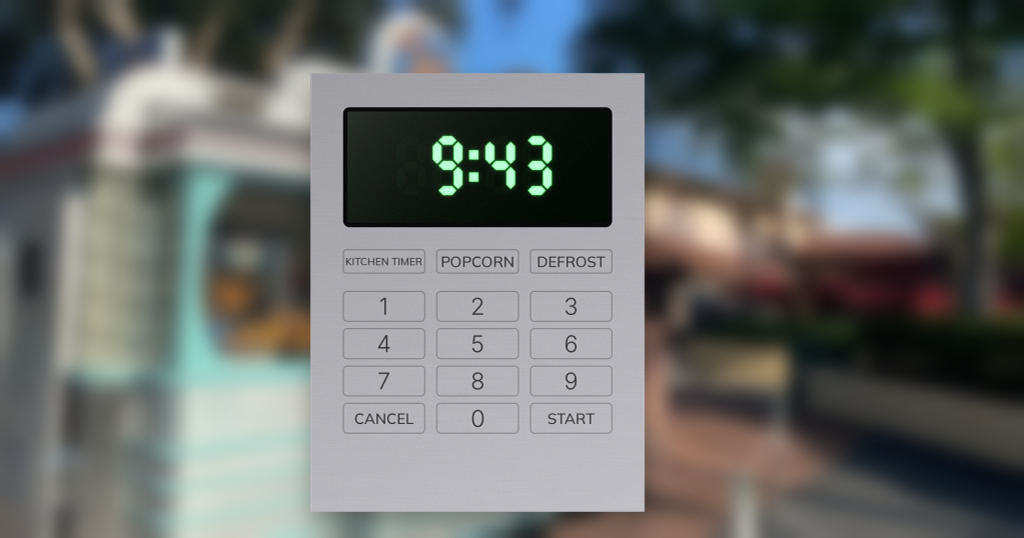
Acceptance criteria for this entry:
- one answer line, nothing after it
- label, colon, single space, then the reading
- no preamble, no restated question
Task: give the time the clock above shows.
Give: 9:43
